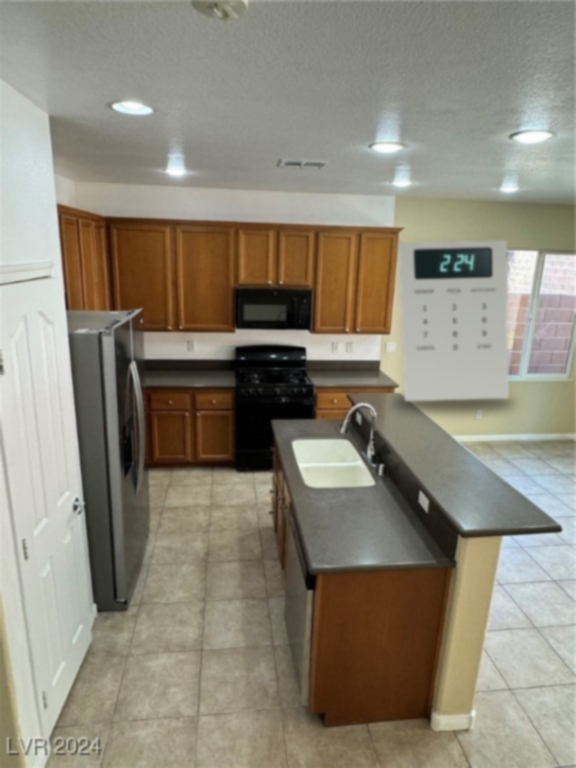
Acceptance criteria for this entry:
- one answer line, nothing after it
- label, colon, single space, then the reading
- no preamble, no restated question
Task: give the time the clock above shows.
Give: 2:24
